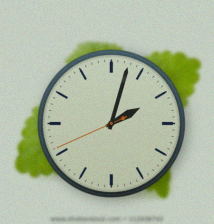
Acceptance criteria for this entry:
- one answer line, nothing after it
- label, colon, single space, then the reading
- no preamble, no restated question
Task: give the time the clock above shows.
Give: 2:02:41
